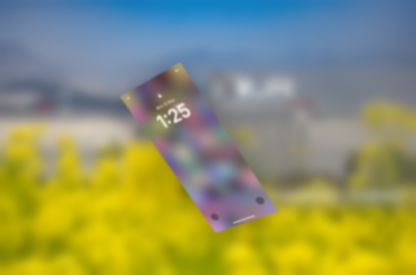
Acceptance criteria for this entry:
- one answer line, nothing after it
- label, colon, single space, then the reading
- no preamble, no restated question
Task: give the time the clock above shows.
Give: 1:25
